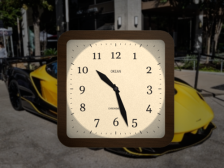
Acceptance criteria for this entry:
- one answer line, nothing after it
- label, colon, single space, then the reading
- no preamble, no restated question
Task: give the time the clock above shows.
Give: 10:27
